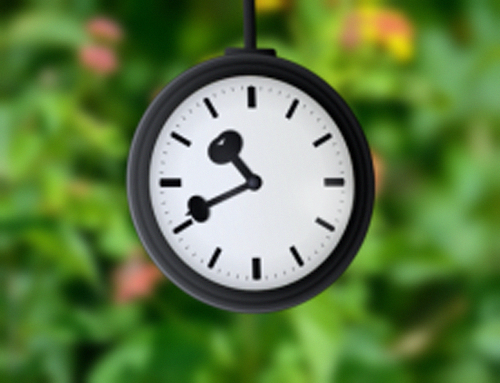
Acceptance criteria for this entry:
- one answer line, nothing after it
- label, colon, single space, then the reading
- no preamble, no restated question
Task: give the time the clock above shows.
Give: 10:41
